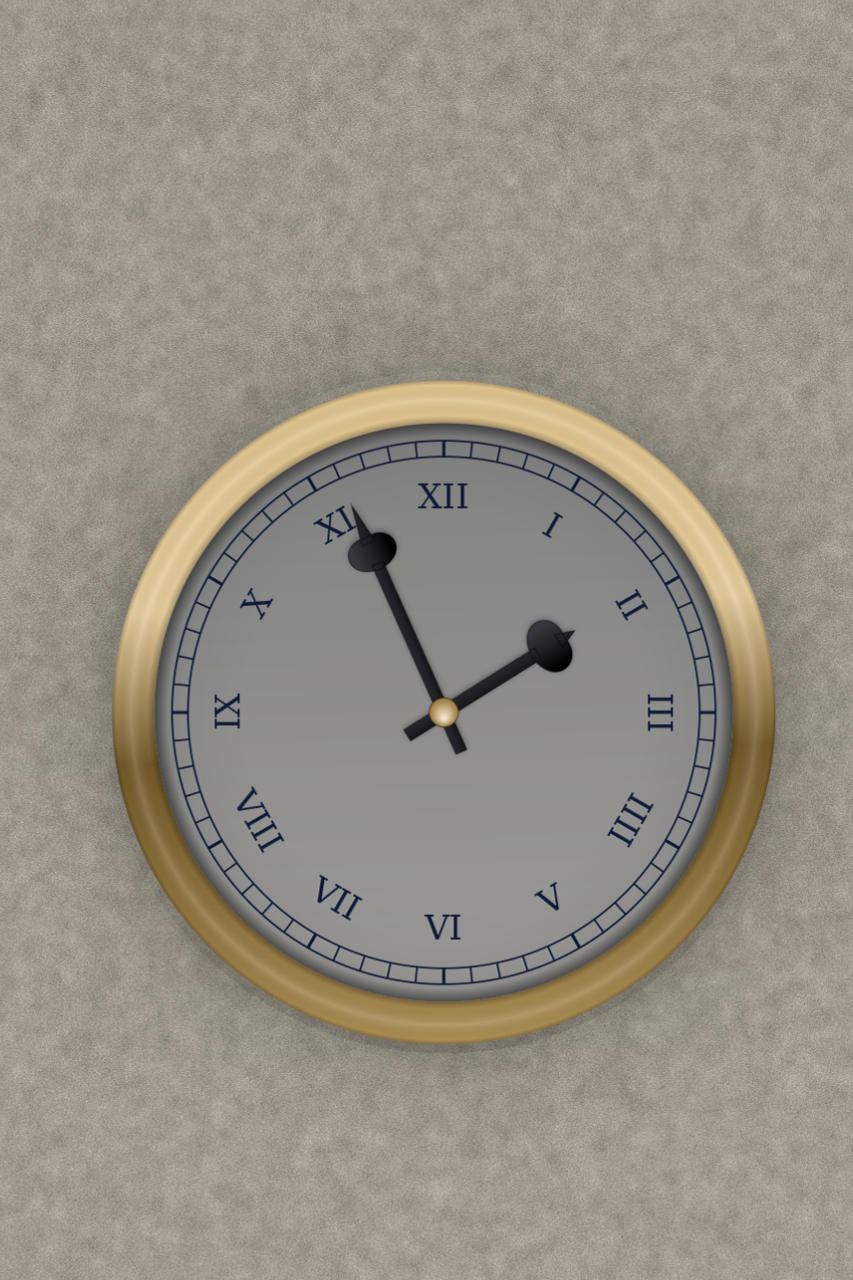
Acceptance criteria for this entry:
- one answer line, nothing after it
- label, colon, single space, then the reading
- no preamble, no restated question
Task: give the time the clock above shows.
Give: 1:56
